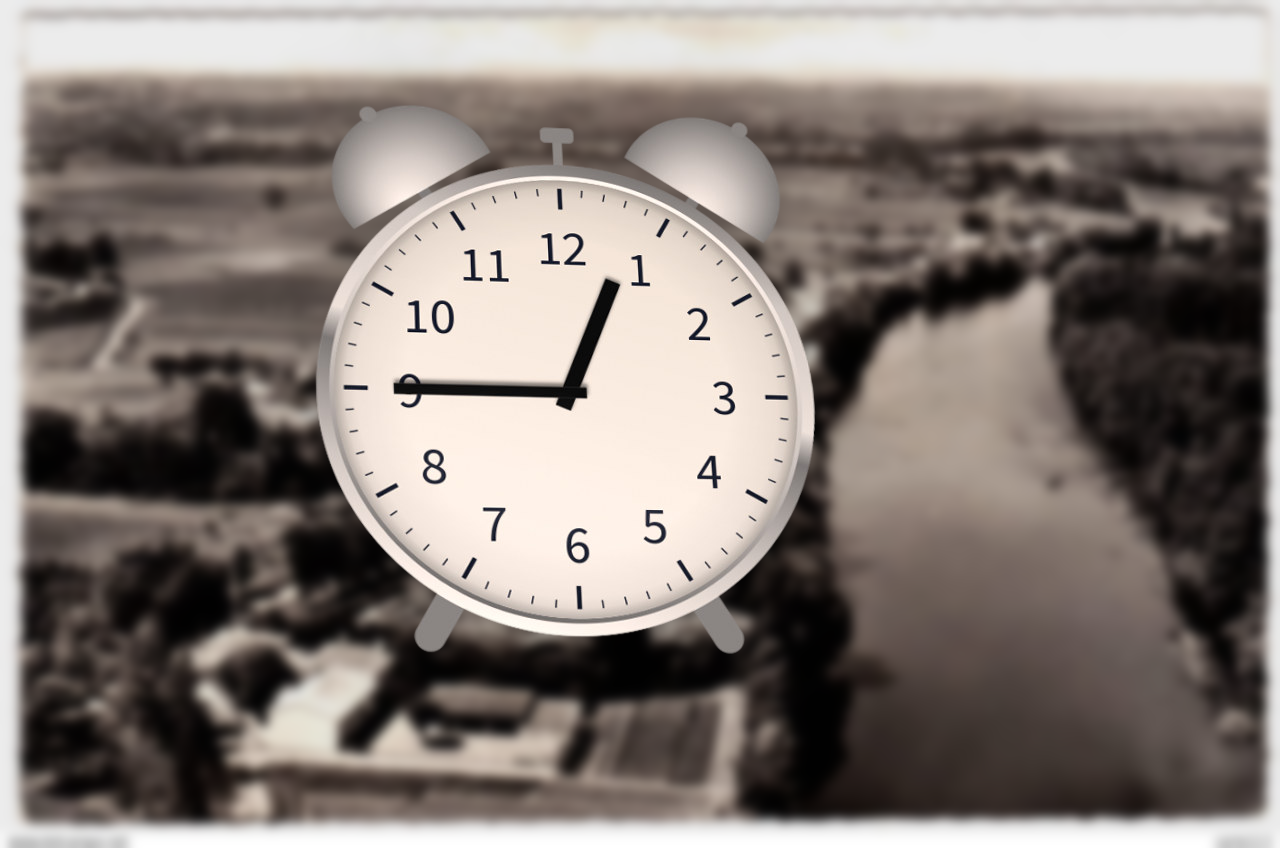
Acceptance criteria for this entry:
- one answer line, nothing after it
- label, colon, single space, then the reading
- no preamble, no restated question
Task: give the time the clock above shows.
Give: 12:45
